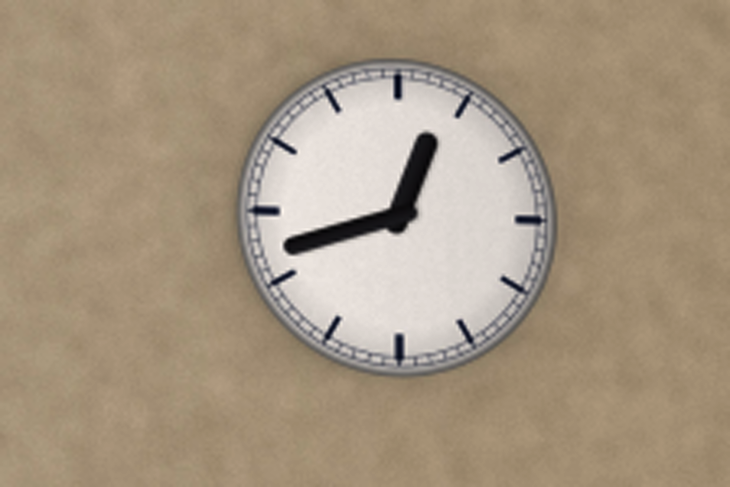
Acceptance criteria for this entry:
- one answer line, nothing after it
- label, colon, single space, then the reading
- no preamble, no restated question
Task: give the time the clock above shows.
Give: 12:42
